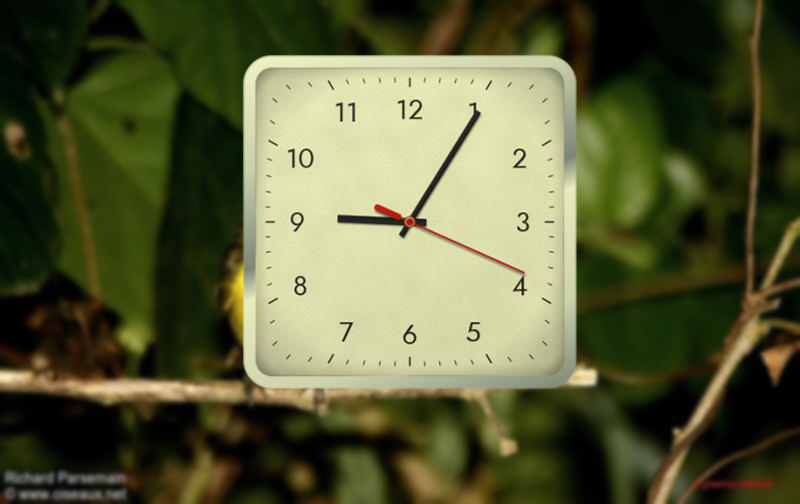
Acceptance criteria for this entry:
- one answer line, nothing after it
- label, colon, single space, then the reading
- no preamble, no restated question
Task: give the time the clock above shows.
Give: 9:05:19
